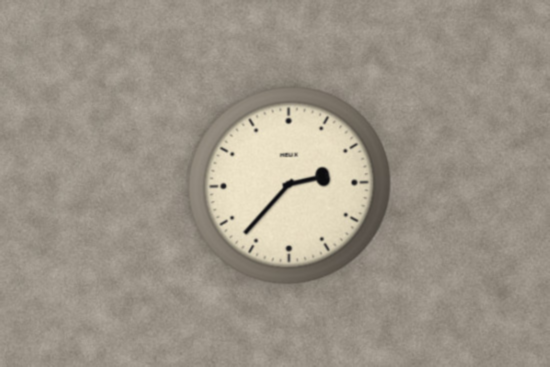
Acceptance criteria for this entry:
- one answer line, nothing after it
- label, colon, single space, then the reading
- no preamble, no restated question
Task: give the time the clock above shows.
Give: 2:37
